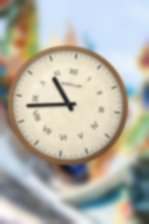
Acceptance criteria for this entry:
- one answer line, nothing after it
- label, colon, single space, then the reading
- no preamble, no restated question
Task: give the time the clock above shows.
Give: 10:43
